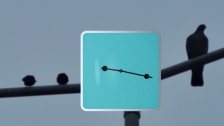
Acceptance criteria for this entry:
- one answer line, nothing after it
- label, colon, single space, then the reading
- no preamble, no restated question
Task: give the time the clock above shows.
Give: 9:17
